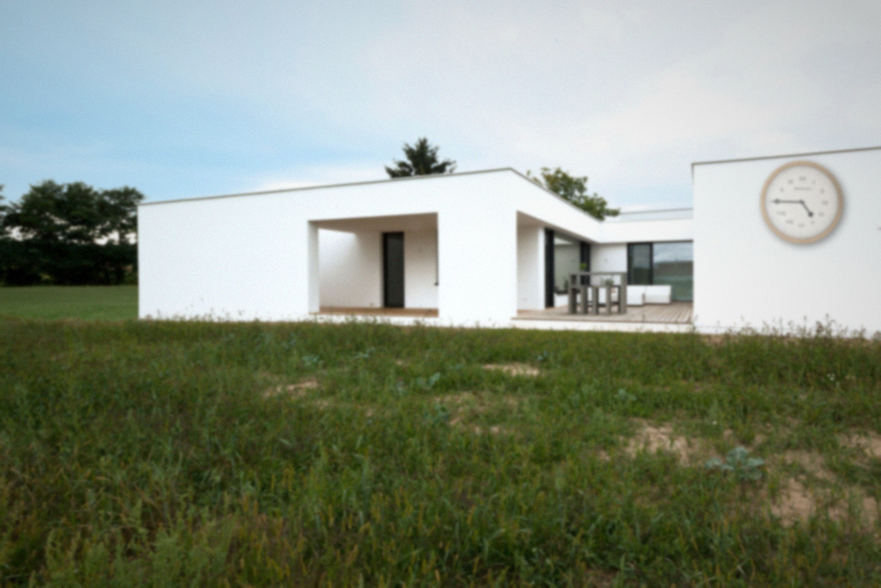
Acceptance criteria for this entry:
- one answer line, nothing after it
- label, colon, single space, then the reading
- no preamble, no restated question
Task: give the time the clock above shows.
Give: 4:45
